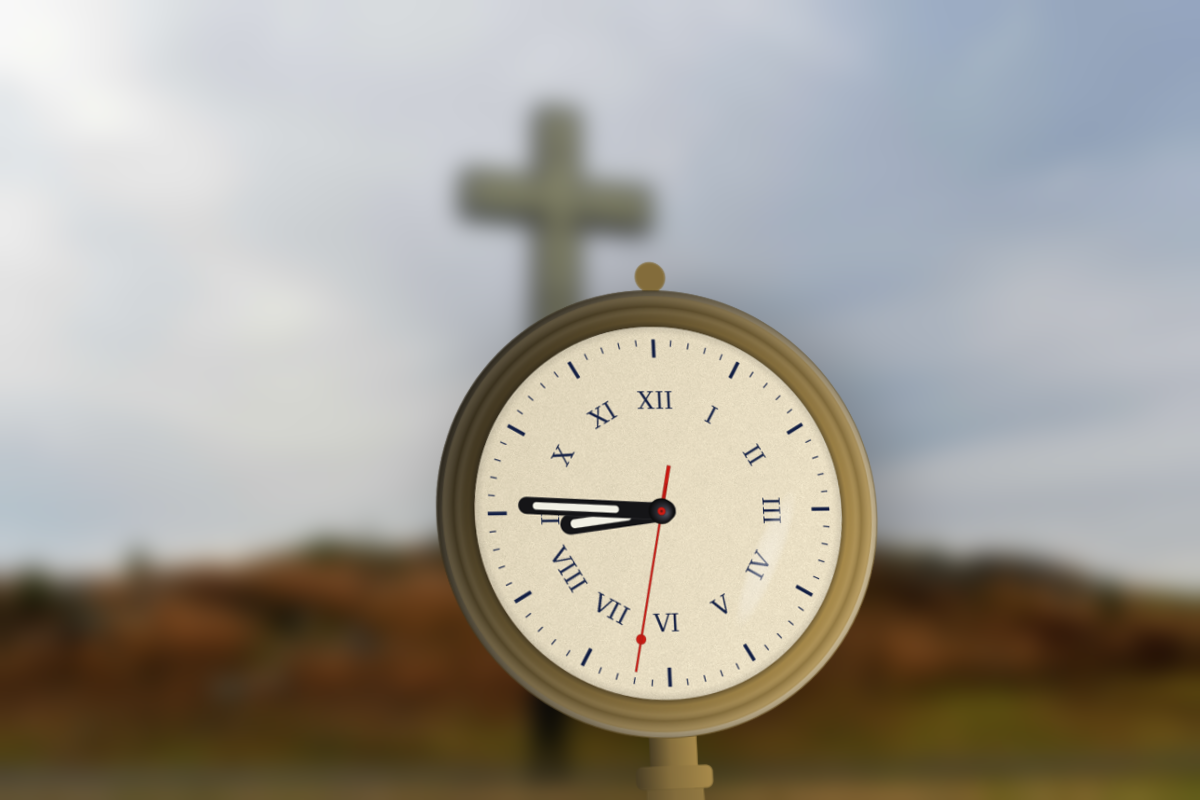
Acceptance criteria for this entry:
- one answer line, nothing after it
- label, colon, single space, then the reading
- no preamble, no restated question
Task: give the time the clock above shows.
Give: 8:45:32
